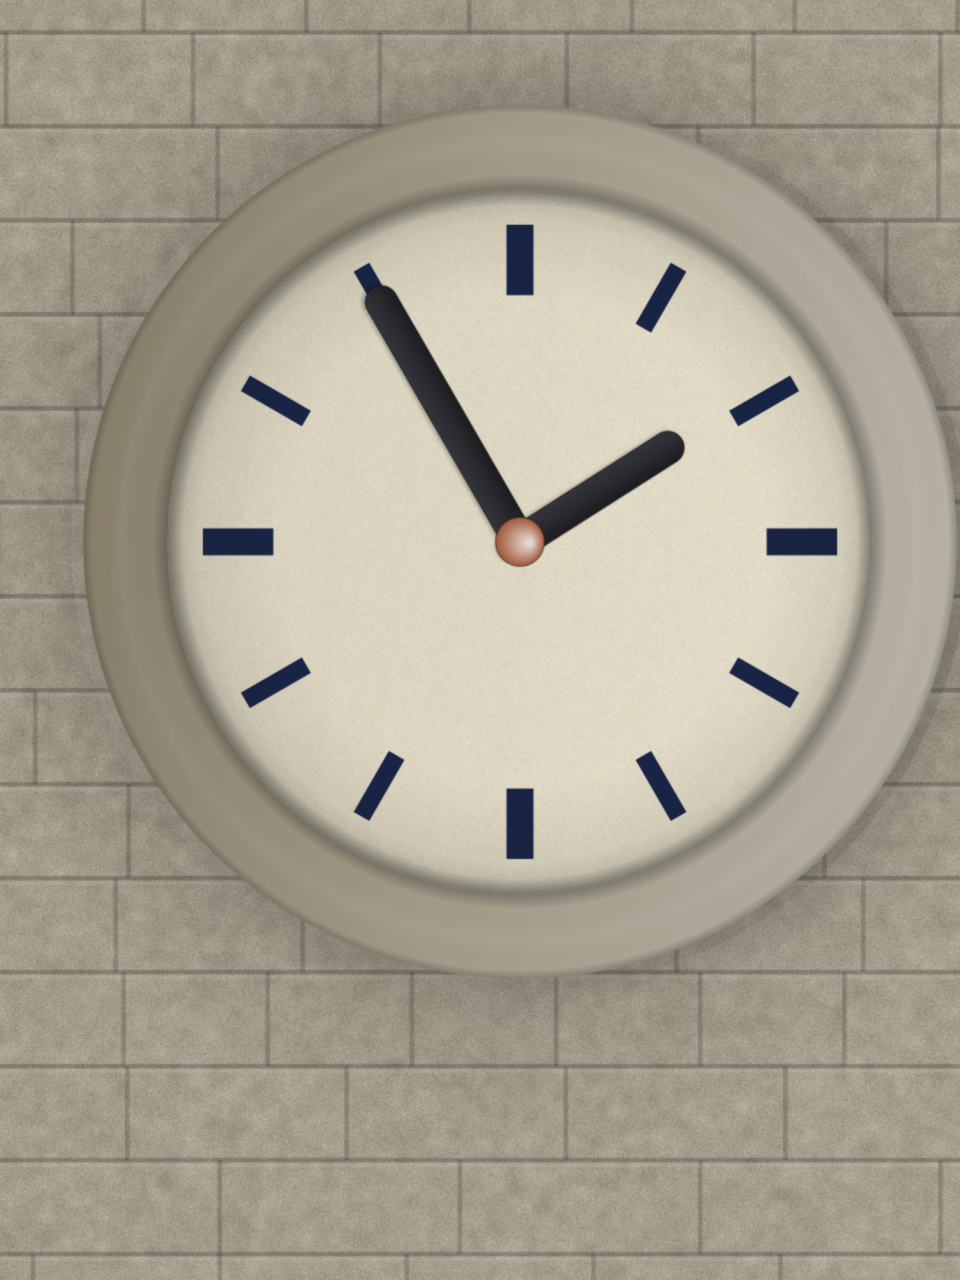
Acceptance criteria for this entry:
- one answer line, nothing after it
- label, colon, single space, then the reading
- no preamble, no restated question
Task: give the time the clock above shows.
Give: 1:55
